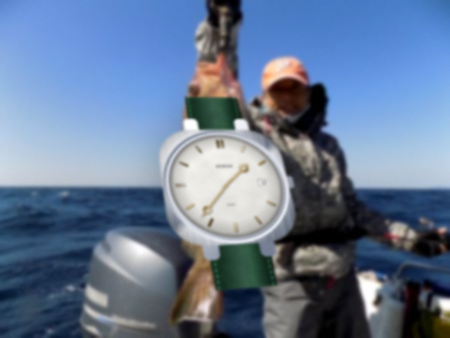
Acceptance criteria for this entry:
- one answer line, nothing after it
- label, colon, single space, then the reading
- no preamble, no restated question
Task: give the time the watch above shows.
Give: 1:37
